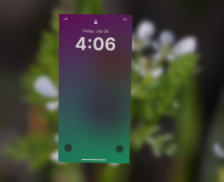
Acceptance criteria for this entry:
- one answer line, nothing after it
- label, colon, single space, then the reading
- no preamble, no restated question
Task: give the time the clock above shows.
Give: 4:06
